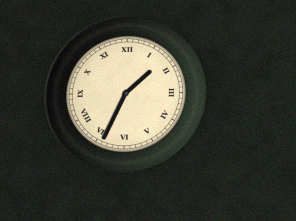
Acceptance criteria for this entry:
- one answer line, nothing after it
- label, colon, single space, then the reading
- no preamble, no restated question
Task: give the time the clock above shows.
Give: 1:34
